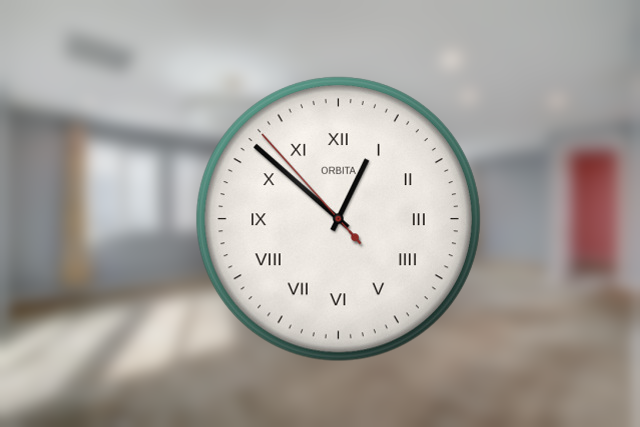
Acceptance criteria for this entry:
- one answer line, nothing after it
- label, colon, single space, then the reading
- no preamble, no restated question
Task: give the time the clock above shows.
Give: 12:51:53
